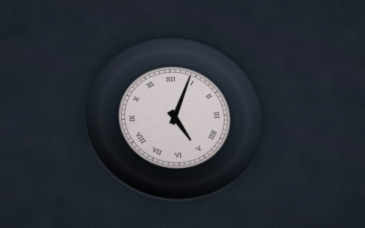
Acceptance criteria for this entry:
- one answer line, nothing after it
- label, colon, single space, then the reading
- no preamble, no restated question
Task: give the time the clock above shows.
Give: 5:04
